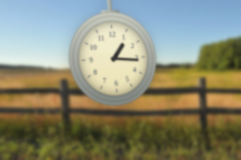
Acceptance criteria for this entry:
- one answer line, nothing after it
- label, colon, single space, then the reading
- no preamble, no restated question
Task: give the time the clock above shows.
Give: 1:16
